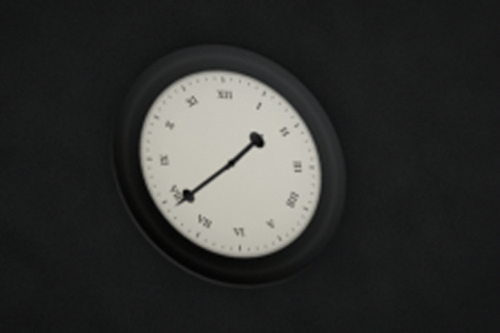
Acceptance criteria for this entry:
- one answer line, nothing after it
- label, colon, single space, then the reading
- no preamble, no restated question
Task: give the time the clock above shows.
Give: 1:39
